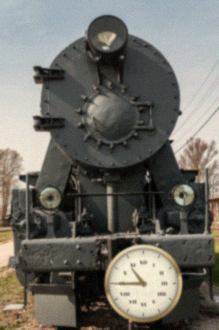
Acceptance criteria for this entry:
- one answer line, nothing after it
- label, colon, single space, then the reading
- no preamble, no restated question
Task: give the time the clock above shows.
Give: 10:45
